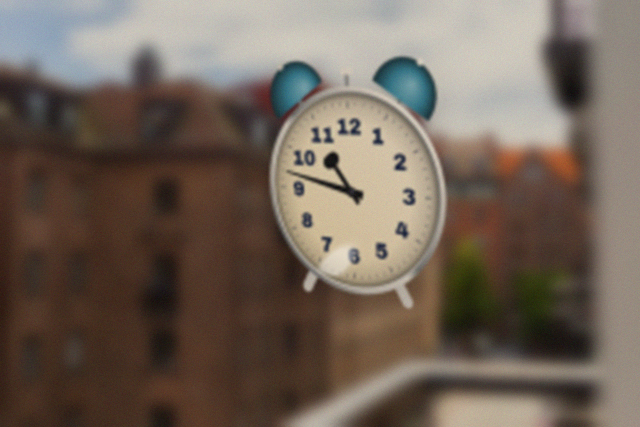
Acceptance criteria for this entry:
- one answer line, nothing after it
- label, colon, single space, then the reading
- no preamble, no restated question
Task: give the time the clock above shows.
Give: 10:47
